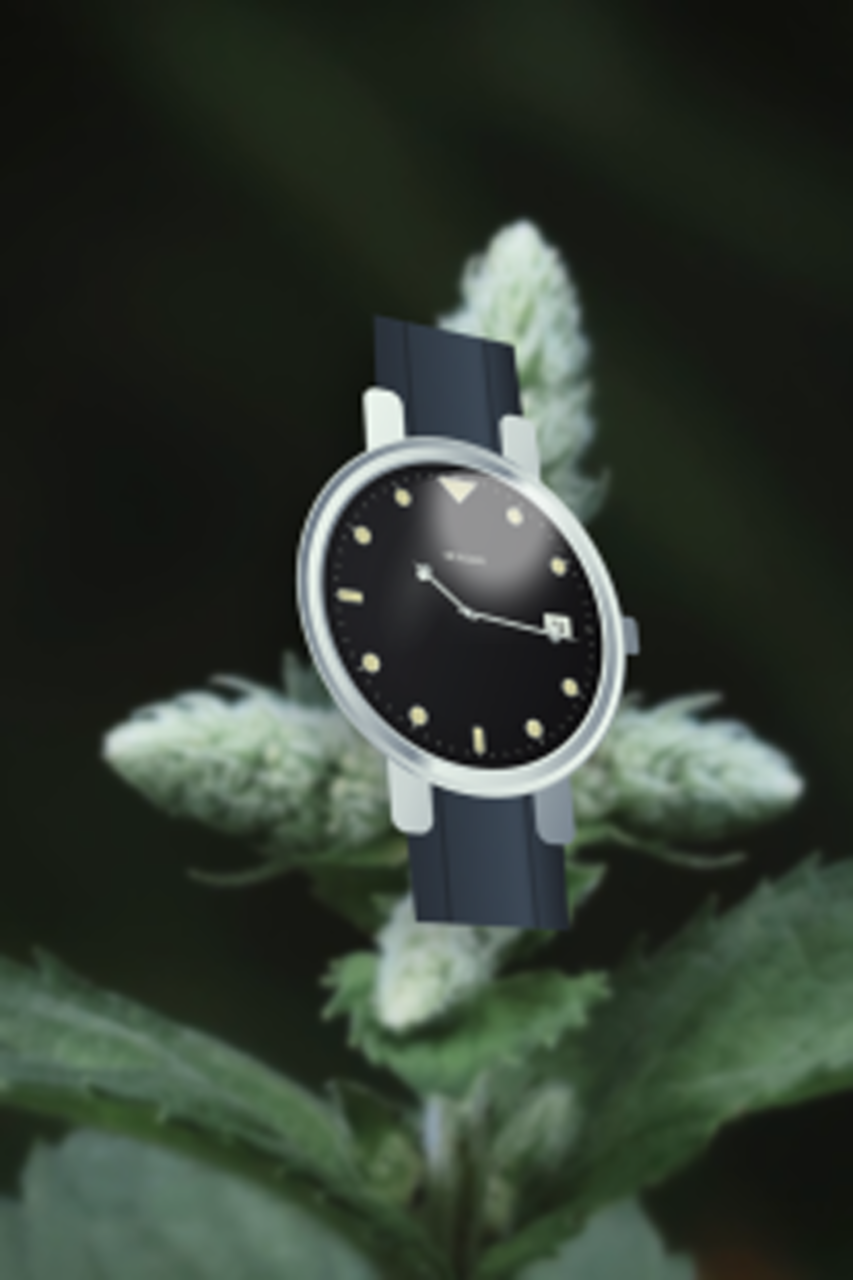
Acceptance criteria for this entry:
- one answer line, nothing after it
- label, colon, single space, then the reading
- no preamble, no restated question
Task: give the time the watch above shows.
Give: 10:16
